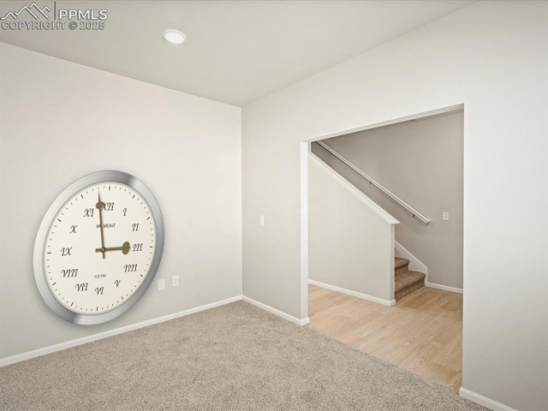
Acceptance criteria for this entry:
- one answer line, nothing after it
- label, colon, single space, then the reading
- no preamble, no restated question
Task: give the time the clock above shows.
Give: 2:58
